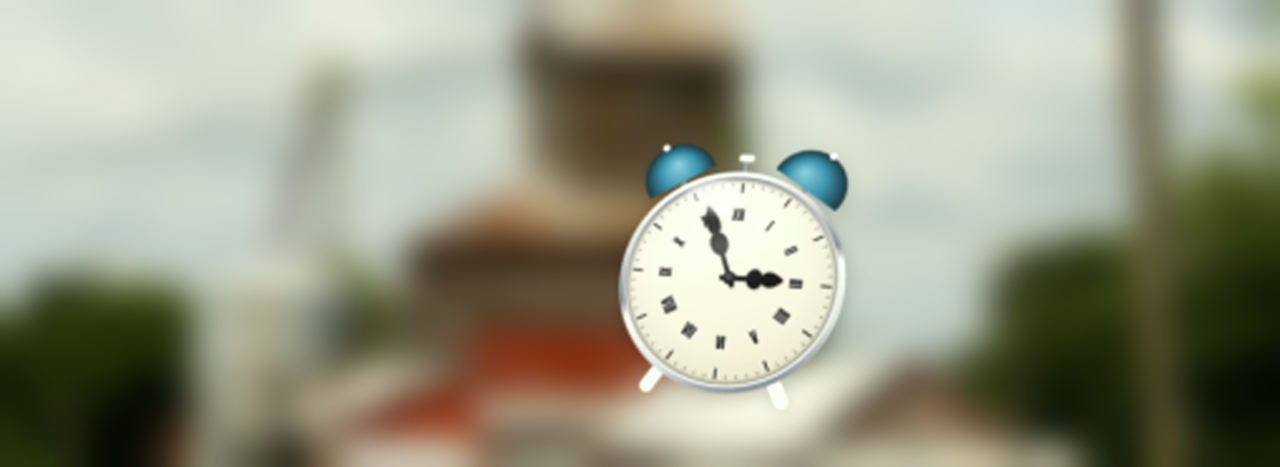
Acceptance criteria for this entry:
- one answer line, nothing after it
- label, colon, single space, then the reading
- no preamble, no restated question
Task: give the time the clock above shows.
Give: 2:56
